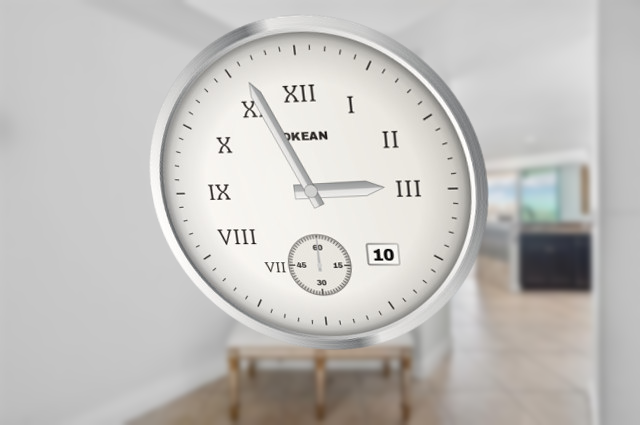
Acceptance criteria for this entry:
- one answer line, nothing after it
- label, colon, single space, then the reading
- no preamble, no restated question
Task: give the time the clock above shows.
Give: 2:56
